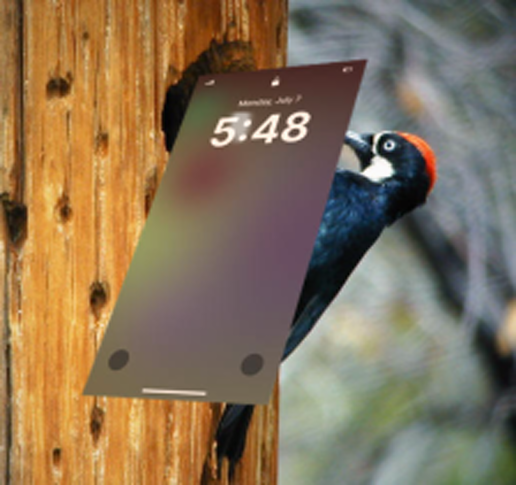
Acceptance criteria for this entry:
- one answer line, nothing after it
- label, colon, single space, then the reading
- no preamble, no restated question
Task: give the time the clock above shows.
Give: 5:48
